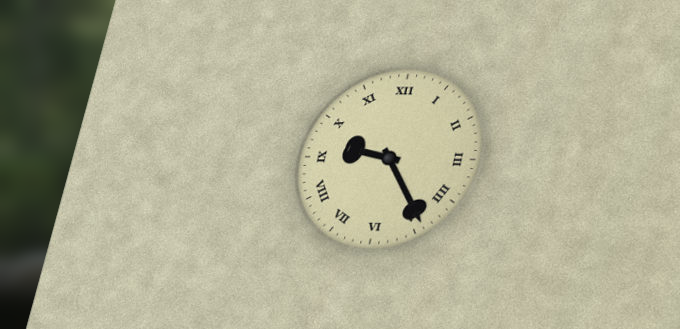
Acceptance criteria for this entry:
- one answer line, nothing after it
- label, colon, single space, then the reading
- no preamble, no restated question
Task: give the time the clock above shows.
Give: 9:24
